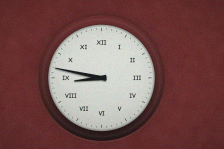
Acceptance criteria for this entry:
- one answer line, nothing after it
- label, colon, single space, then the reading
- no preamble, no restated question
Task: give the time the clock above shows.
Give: 8:47
